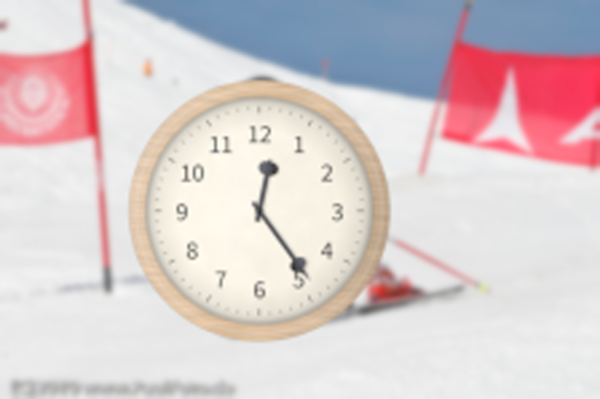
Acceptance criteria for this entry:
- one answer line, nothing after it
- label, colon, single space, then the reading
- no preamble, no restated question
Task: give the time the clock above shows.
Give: 12:24
